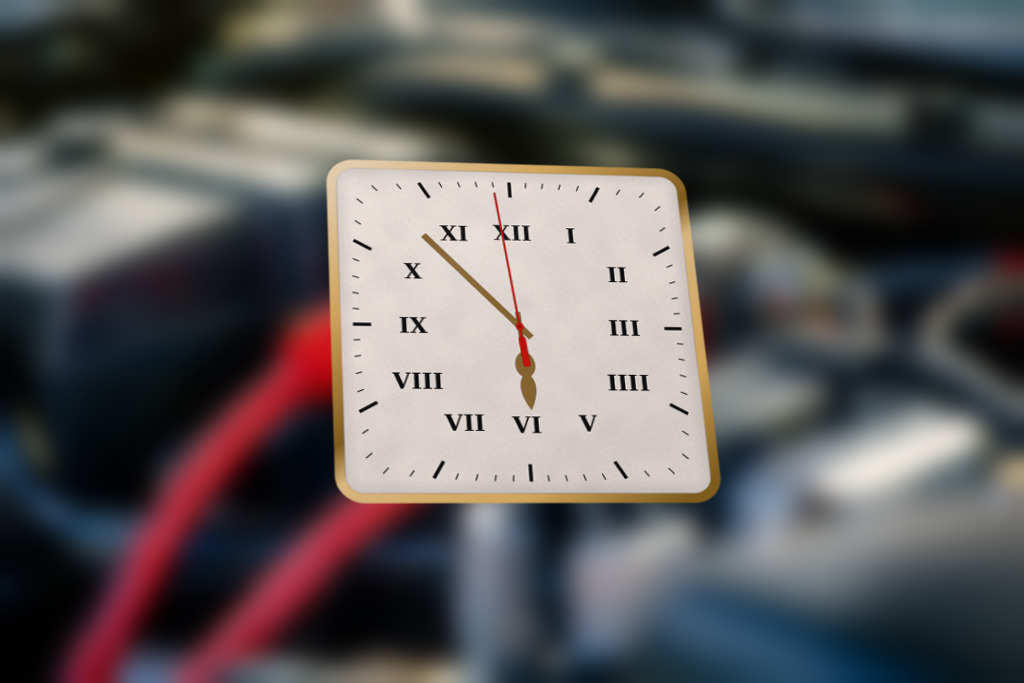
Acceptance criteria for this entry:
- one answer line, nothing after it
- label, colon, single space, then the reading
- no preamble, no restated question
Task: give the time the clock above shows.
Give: 5:52:59
